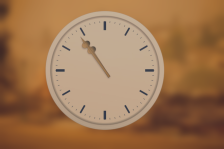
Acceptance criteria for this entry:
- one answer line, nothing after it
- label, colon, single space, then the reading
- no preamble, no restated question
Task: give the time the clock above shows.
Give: 10:54
